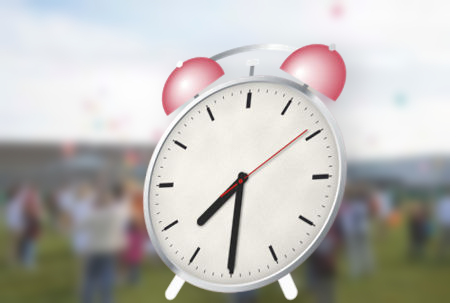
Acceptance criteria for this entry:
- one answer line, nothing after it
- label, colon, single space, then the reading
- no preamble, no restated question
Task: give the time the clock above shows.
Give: 7:30:09
